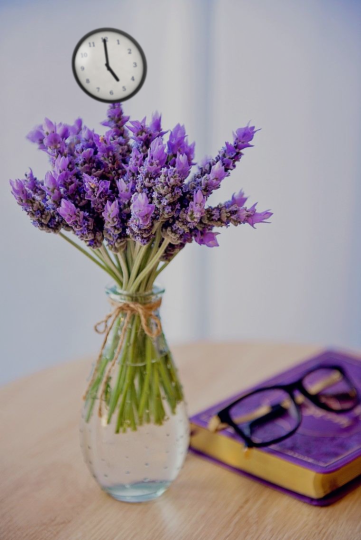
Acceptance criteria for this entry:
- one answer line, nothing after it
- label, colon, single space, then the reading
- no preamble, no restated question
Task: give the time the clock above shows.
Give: 5:00
